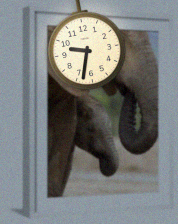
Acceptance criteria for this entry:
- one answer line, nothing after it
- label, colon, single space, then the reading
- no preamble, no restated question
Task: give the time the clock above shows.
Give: 9:33
